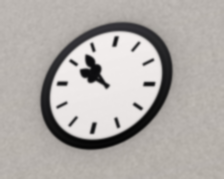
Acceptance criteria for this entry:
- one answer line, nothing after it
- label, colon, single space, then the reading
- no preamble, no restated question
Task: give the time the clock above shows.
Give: 9:53
